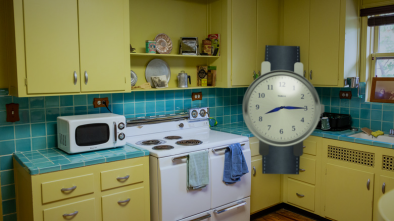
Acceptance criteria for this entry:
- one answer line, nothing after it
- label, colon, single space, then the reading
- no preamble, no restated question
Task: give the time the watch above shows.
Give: 8:15
